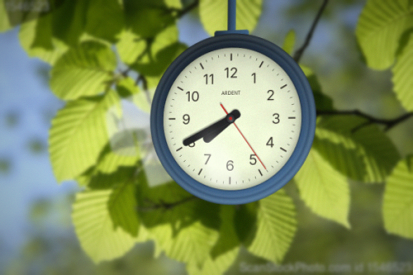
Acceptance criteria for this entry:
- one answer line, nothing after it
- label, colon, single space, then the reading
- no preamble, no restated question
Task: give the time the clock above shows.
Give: 7:40:24
